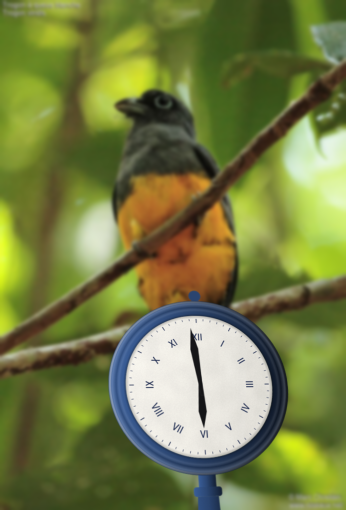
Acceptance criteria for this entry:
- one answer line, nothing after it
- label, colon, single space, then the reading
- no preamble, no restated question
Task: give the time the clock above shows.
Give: 5:59
